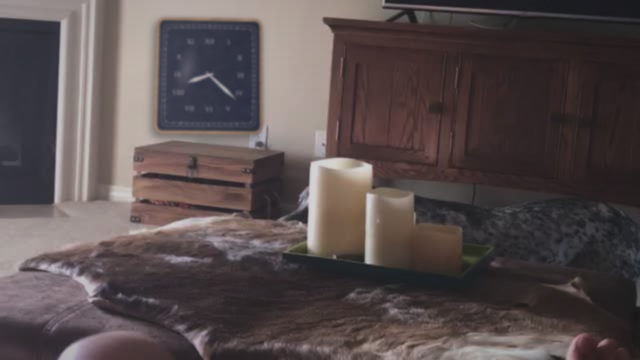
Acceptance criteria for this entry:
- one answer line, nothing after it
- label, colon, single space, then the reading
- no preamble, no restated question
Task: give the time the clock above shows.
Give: 8:22
